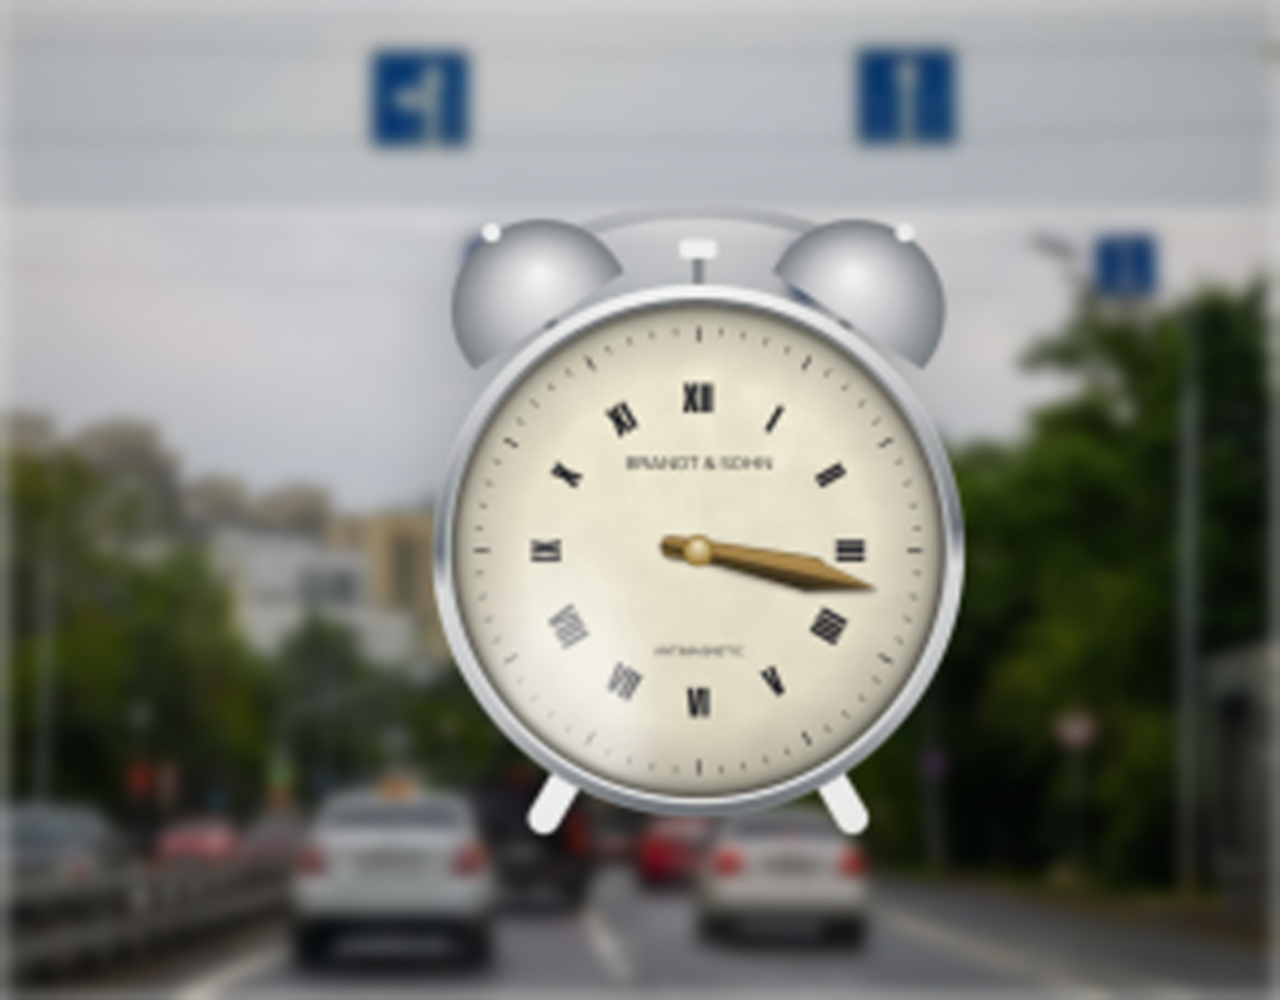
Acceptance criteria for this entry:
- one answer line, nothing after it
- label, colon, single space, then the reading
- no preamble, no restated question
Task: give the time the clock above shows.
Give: 3:17
